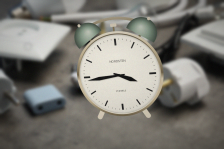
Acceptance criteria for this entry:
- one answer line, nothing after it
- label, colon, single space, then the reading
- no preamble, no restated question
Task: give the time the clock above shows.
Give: 3:44
